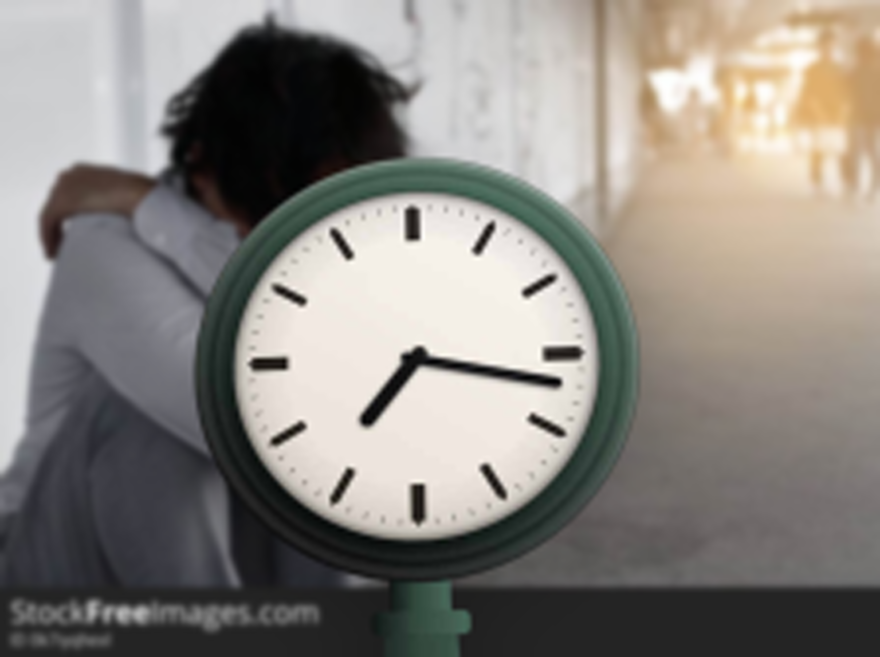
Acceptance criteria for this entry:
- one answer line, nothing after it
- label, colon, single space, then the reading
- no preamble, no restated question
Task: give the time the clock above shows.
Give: 7:17
